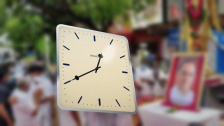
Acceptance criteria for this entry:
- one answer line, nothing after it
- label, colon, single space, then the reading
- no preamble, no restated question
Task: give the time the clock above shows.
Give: 12:40
